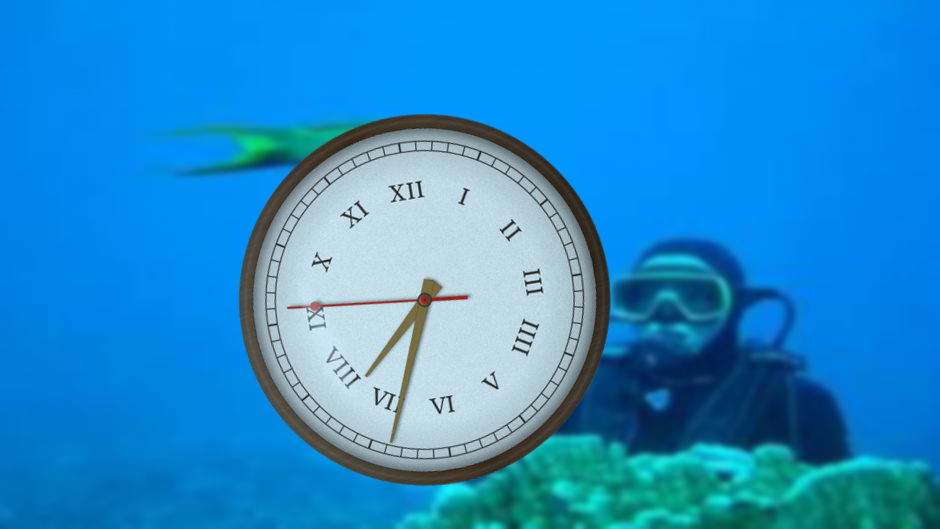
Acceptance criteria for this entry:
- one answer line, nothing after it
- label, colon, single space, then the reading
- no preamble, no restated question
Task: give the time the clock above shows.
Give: 7:33:46
